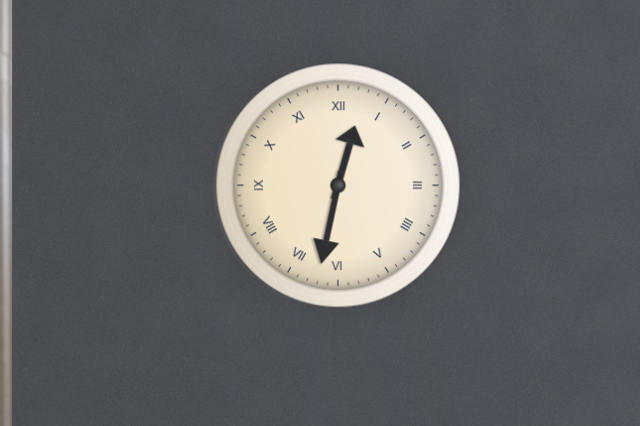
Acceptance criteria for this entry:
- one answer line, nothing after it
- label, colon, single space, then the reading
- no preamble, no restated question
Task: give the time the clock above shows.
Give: 12:32
